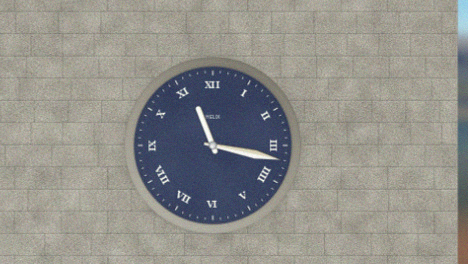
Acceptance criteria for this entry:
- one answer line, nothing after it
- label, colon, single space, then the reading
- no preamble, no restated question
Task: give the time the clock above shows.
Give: 11:17
